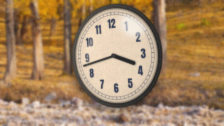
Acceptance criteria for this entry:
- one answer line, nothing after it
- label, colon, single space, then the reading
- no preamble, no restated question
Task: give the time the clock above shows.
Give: 3:43
